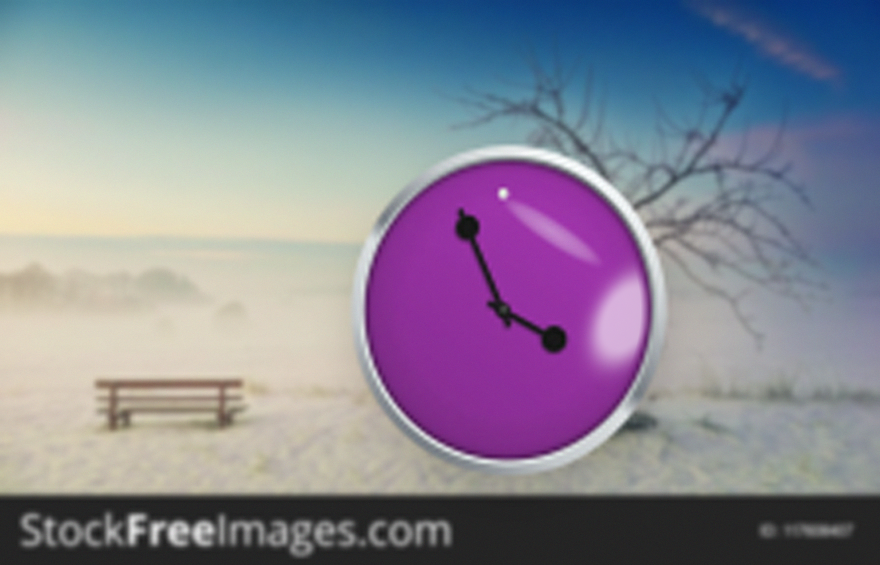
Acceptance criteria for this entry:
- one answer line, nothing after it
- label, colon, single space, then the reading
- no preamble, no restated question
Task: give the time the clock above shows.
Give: 3:56
